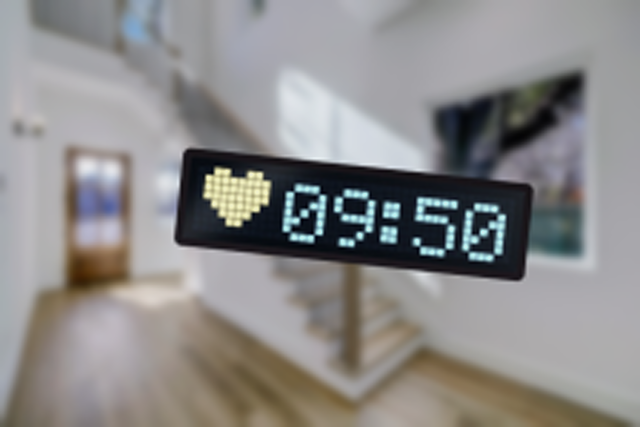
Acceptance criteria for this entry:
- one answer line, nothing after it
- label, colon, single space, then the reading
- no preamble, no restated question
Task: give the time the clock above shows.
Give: 9:50
